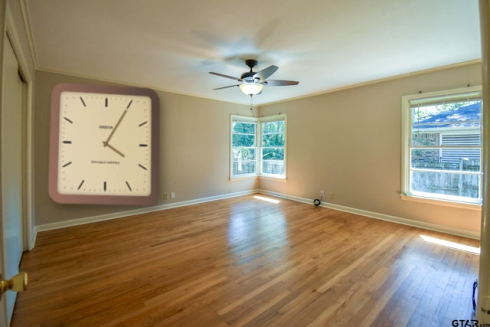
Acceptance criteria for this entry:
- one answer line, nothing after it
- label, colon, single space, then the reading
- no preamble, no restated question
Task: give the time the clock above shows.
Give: 4:05
